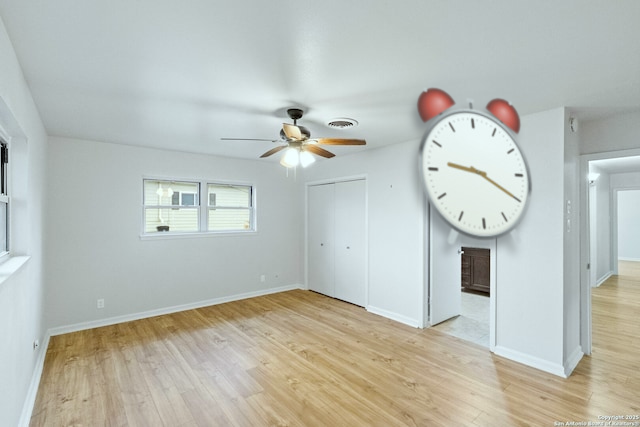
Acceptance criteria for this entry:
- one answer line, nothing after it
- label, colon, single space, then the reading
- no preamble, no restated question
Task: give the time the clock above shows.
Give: 9:20
